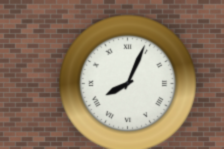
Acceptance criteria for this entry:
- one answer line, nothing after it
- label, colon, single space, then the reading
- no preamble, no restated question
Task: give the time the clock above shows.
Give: 8:04
